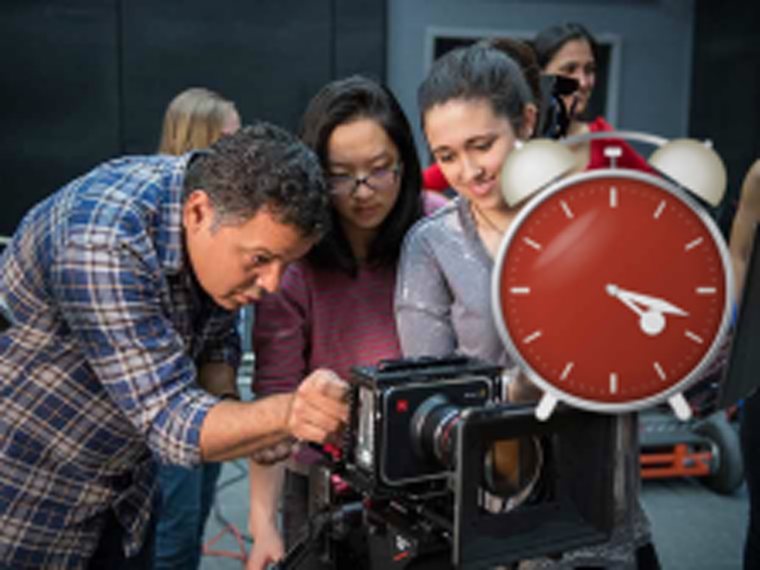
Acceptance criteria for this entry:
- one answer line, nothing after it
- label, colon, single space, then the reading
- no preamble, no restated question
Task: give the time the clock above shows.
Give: 4:18
